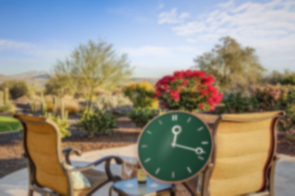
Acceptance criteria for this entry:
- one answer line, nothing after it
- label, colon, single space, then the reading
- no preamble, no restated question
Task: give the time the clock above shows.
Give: 12:18
